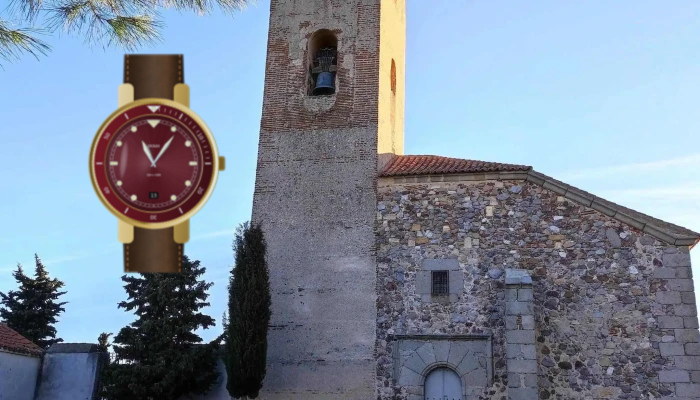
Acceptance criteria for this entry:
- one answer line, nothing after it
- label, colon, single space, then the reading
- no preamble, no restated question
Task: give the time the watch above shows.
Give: 11:06
